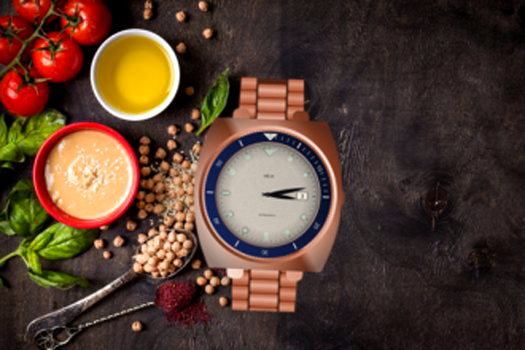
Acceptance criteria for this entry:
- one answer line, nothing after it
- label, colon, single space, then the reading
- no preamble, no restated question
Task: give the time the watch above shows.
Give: 3:13
